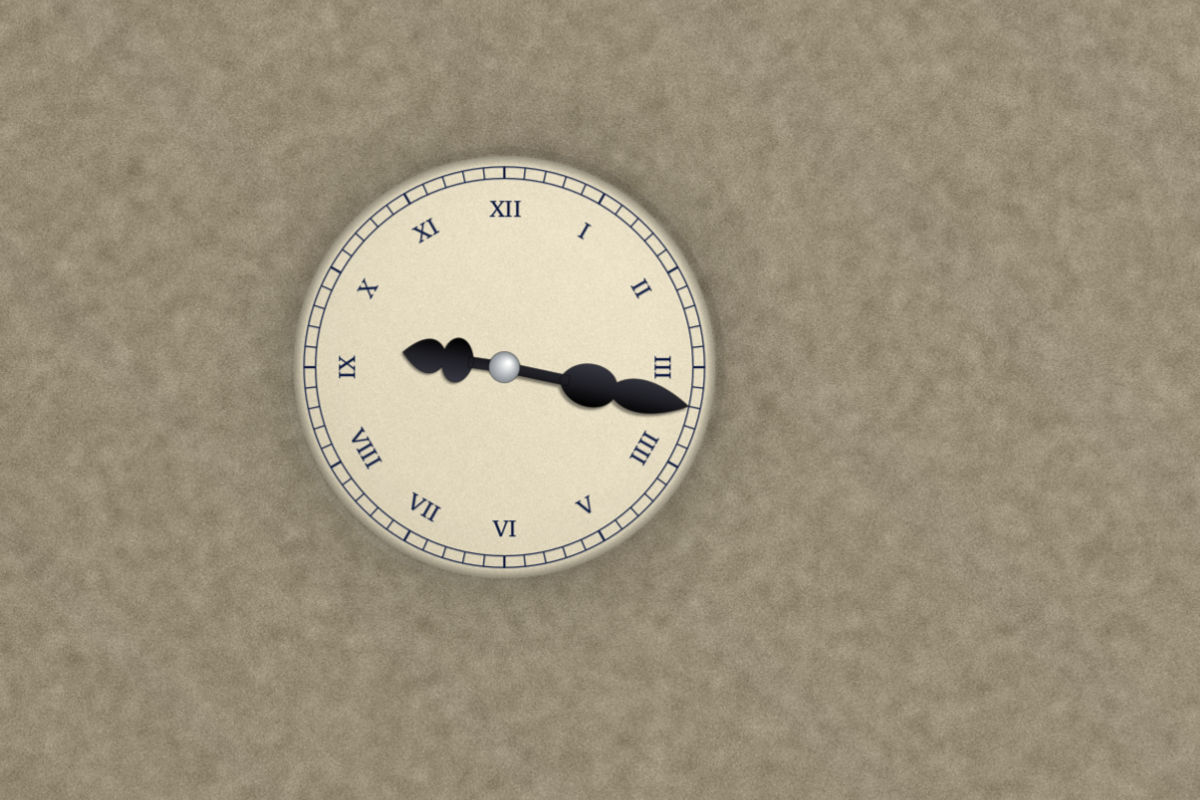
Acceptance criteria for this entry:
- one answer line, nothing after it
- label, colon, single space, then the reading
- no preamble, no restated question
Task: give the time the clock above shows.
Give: 9:17
